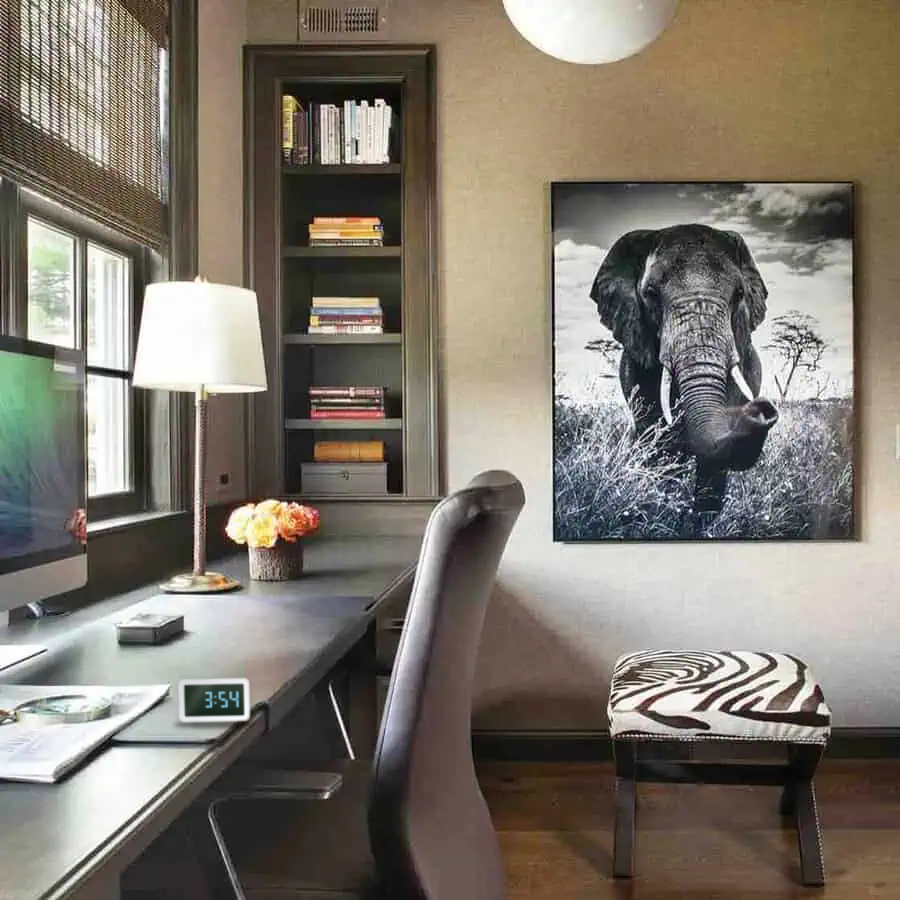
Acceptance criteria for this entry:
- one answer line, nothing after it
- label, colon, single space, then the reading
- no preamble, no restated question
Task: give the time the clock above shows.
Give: 3:54
